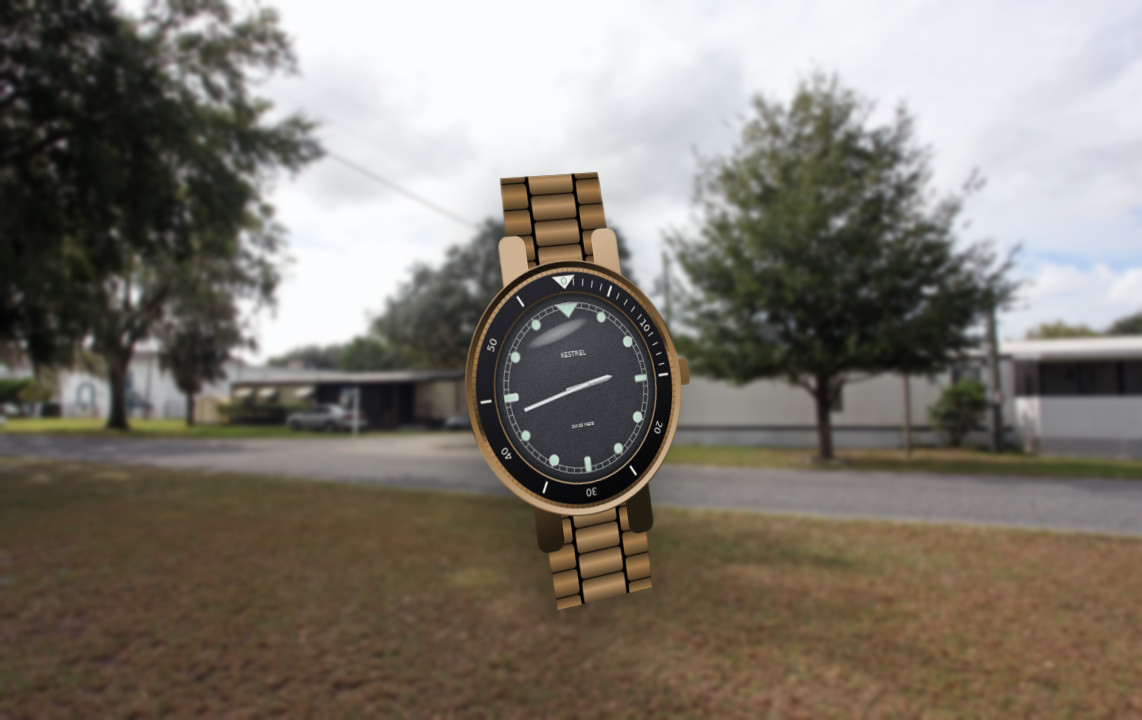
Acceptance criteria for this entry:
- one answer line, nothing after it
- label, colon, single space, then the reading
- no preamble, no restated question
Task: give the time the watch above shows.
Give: 2:43
